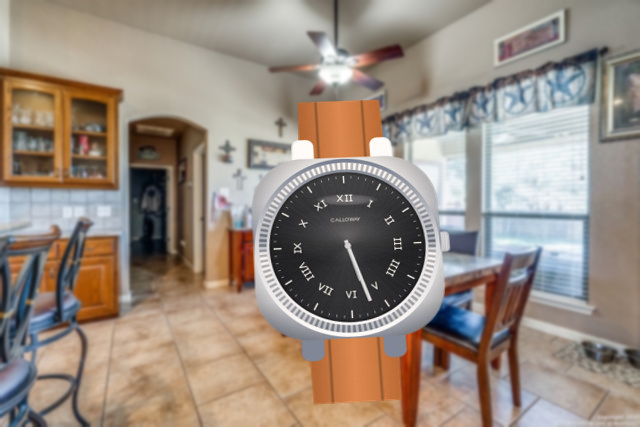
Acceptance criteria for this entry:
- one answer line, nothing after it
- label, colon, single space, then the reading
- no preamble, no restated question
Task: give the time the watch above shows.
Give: 5:27
